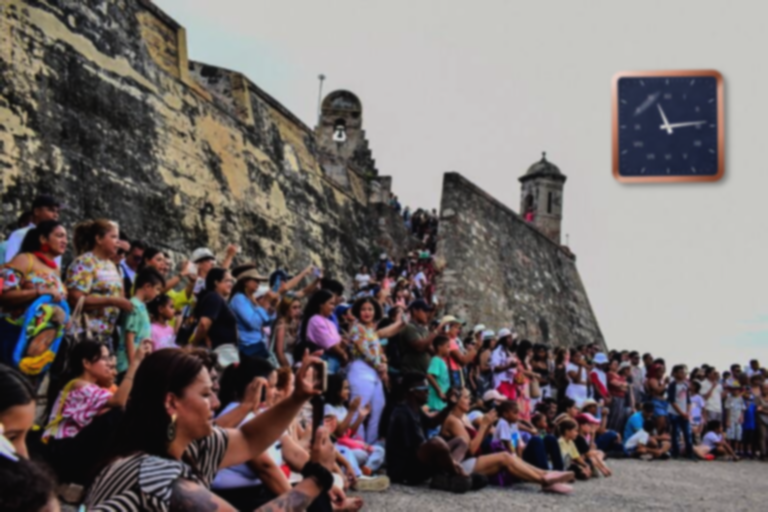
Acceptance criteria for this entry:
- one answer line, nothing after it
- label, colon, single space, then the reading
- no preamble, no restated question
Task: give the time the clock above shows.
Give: 11:14
